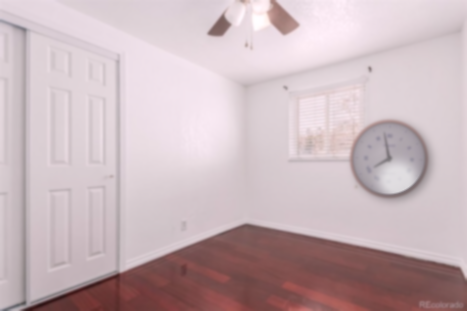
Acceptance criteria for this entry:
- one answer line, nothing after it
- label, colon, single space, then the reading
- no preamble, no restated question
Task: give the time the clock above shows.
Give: 7:58
